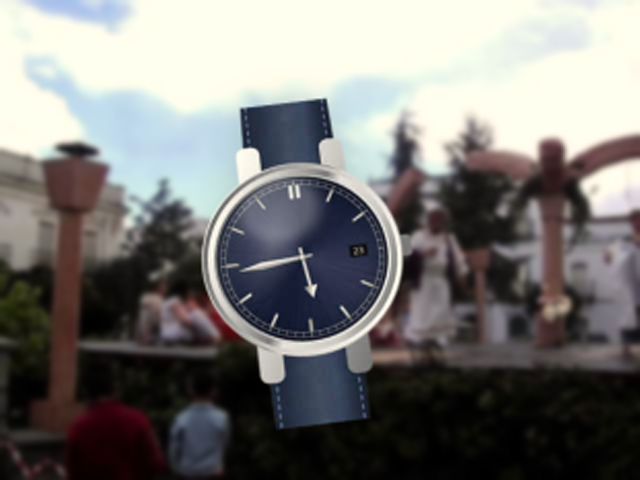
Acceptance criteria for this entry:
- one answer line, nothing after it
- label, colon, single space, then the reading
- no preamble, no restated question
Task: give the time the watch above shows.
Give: 5:44
